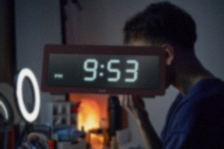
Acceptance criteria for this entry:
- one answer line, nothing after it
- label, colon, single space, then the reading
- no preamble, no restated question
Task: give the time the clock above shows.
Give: 9:53
